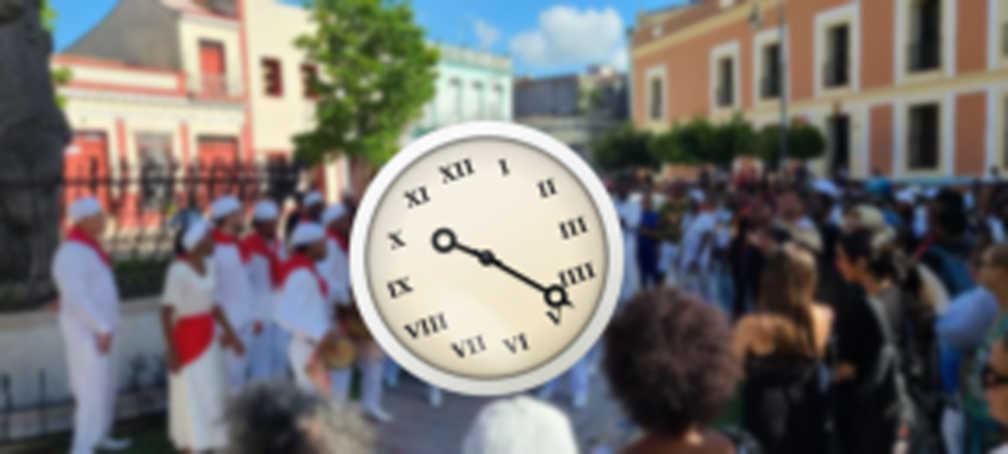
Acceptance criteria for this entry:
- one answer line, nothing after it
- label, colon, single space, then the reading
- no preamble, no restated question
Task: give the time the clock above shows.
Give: 10:23
